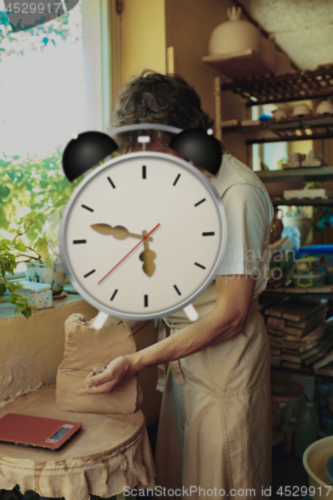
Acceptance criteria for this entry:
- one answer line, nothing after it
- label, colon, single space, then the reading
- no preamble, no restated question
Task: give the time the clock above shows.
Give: 5:47:38
